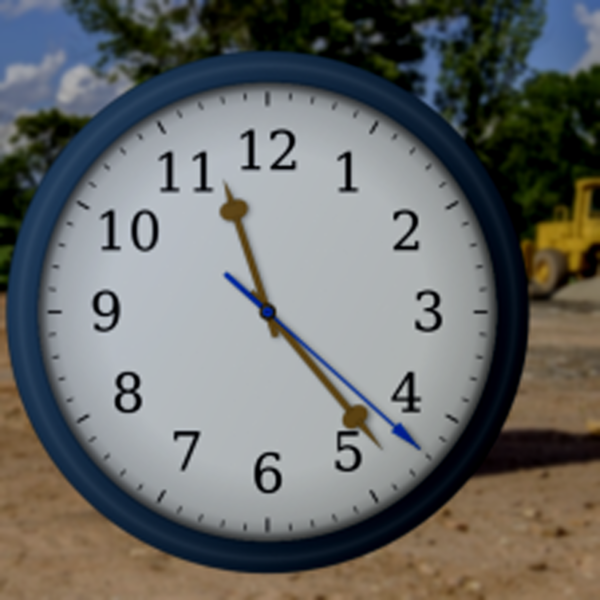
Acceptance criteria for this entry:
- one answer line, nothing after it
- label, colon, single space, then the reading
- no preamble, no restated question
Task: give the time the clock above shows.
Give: 11:23:22
